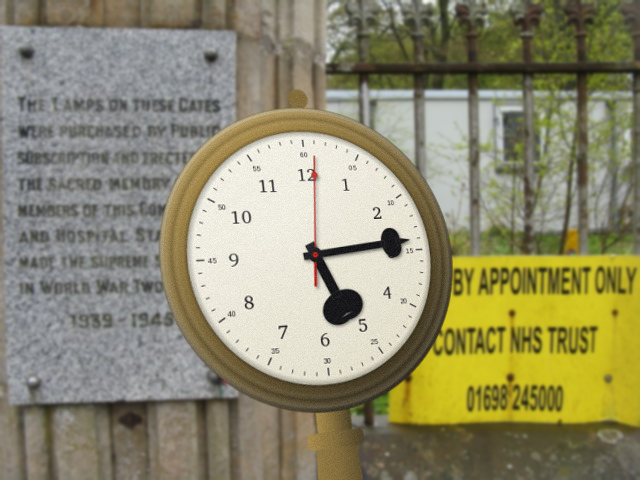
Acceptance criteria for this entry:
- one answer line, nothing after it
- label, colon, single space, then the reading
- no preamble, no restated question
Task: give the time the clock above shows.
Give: 5:14:01
